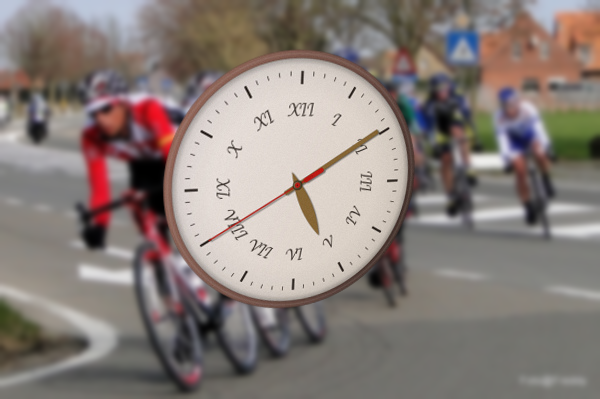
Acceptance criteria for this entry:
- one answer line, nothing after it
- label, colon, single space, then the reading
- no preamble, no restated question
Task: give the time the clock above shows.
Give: 5:09:40
